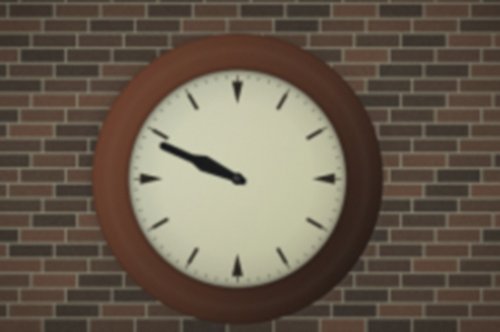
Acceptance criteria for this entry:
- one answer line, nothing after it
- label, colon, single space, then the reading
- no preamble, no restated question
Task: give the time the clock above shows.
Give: 9:49
